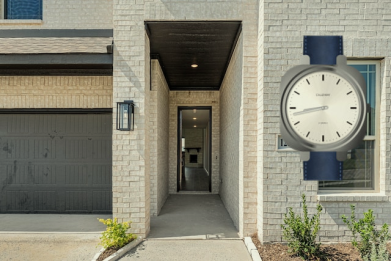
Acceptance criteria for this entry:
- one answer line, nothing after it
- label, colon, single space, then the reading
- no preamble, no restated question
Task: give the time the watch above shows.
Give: 8:43
